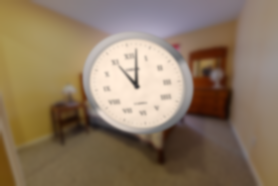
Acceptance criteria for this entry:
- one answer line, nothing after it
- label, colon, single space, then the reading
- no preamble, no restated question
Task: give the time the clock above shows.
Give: 11:02
